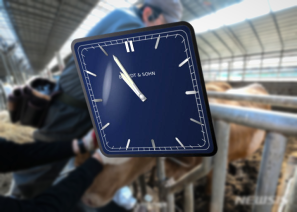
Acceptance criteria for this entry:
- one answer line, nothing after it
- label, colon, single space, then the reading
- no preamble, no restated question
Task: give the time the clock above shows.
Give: 10:56
